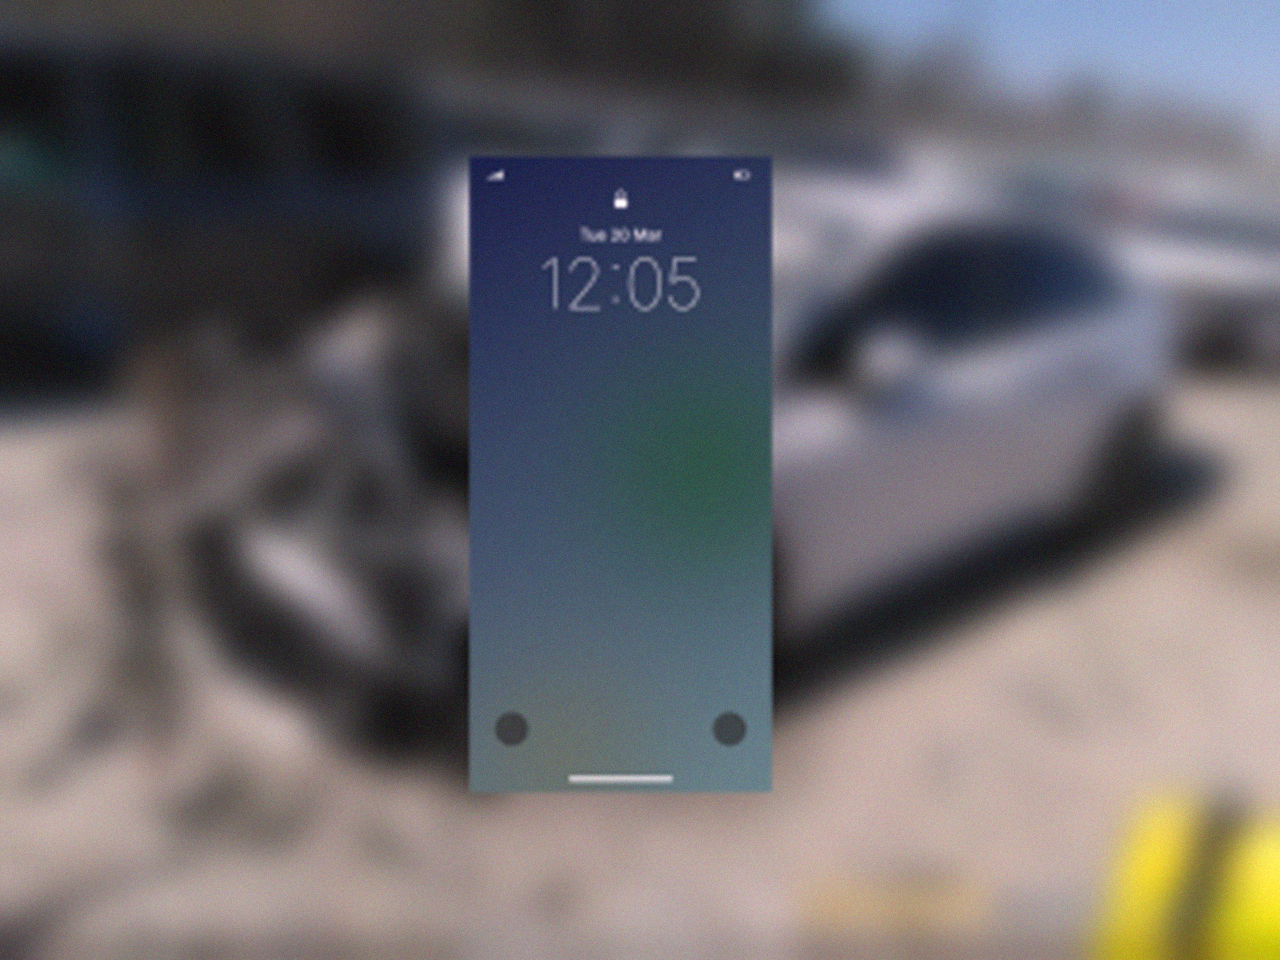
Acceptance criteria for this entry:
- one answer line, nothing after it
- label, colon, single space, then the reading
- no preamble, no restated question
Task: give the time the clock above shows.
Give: 12:05
